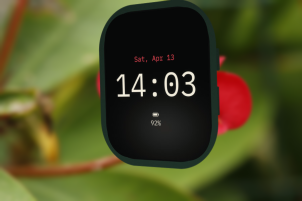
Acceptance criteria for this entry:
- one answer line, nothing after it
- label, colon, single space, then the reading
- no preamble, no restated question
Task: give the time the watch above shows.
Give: 14:03
